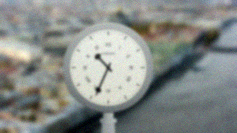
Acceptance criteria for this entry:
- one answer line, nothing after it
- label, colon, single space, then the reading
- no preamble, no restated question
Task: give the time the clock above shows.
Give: 10:34
